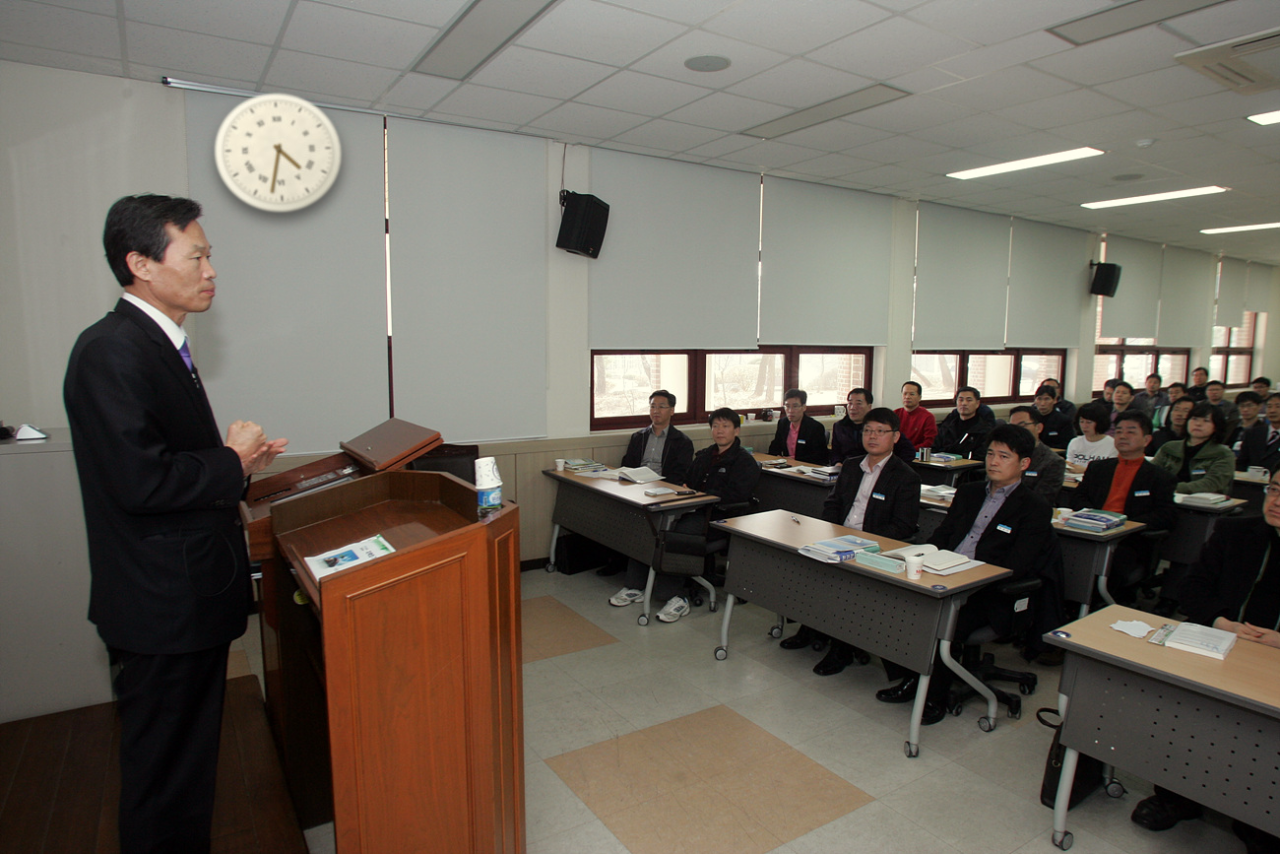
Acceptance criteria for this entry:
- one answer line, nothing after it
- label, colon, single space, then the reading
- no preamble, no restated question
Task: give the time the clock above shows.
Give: 4:32
